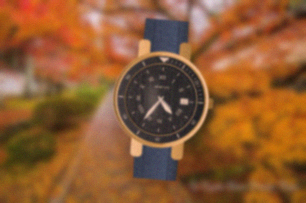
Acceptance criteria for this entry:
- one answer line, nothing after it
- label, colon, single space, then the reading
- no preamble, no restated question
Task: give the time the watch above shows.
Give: 4:36
